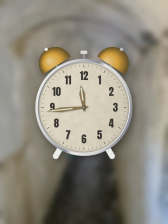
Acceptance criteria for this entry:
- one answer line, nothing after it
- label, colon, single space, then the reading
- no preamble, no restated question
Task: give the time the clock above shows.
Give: 11:44
